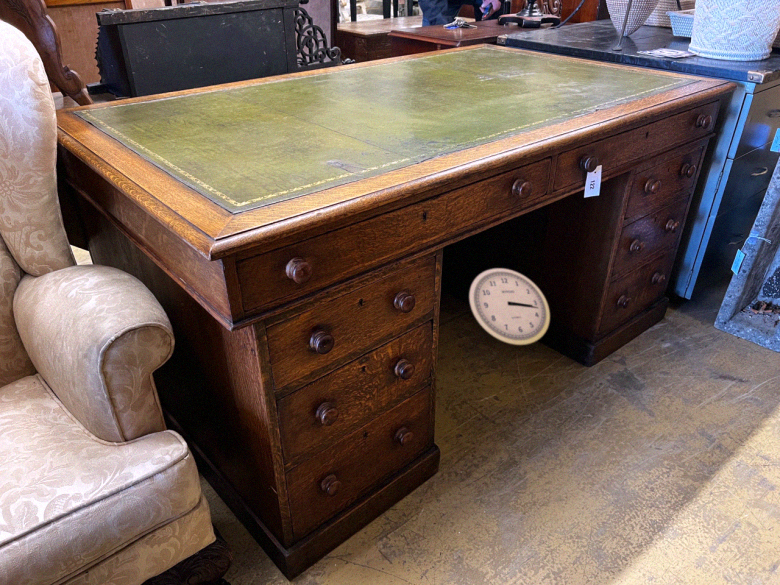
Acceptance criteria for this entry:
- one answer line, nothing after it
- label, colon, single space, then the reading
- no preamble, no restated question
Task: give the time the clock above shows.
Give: 3:17
